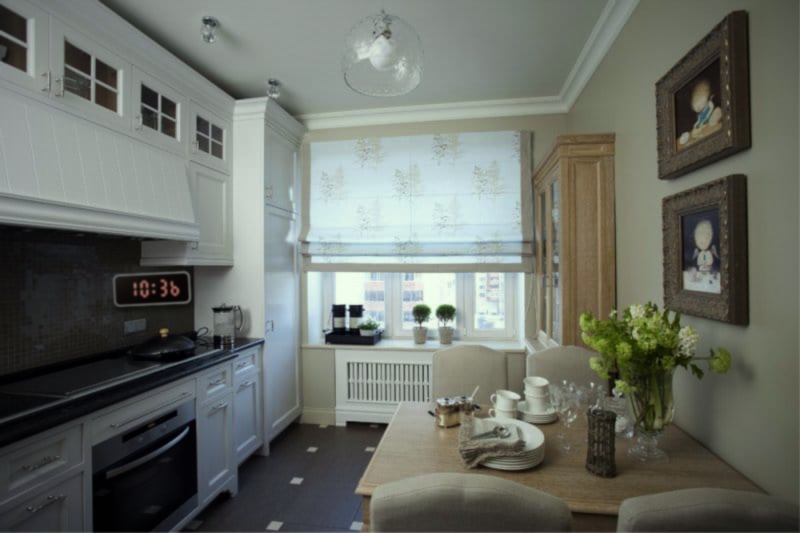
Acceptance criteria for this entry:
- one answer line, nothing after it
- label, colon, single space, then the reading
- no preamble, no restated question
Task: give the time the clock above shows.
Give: 10:36
